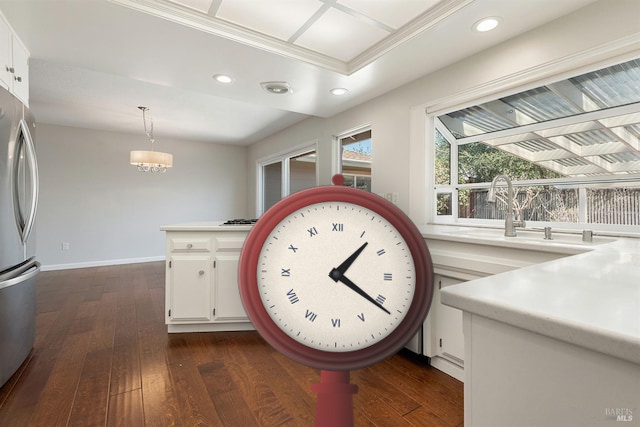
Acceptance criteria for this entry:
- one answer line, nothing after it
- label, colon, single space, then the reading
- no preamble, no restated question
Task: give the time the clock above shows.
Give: 1:21
